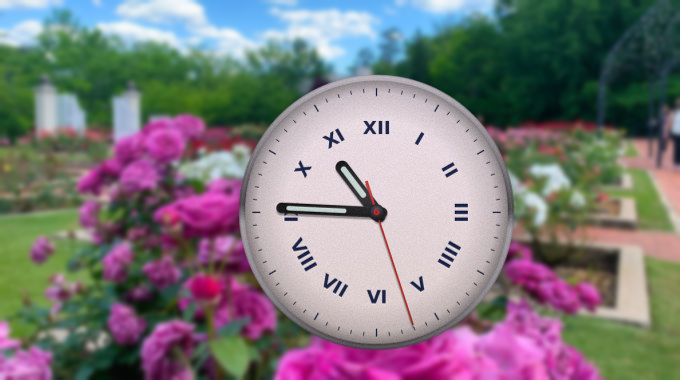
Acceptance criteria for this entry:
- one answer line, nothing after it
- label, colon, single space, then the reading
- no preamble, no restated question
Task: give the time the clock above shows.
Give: 10:45:27
